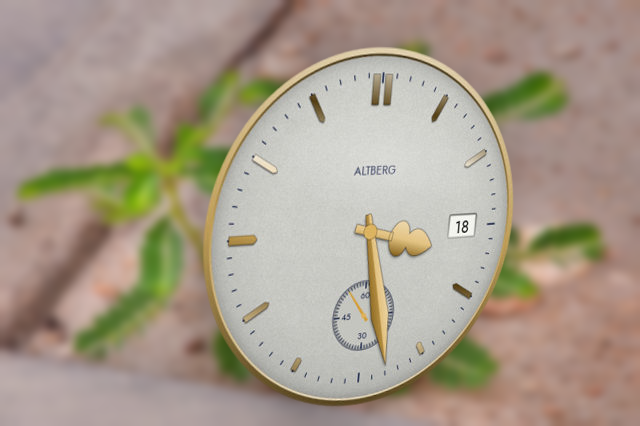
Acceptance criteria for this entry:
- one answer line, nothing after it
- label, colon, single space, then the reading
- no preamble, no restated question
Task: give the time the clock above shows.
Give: 3:27:54
